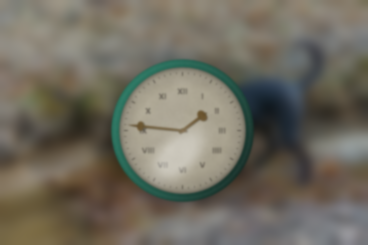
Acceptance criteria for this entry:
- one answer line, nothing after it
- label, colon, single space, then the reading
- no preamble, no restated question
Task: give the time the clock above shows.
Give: 1:46
